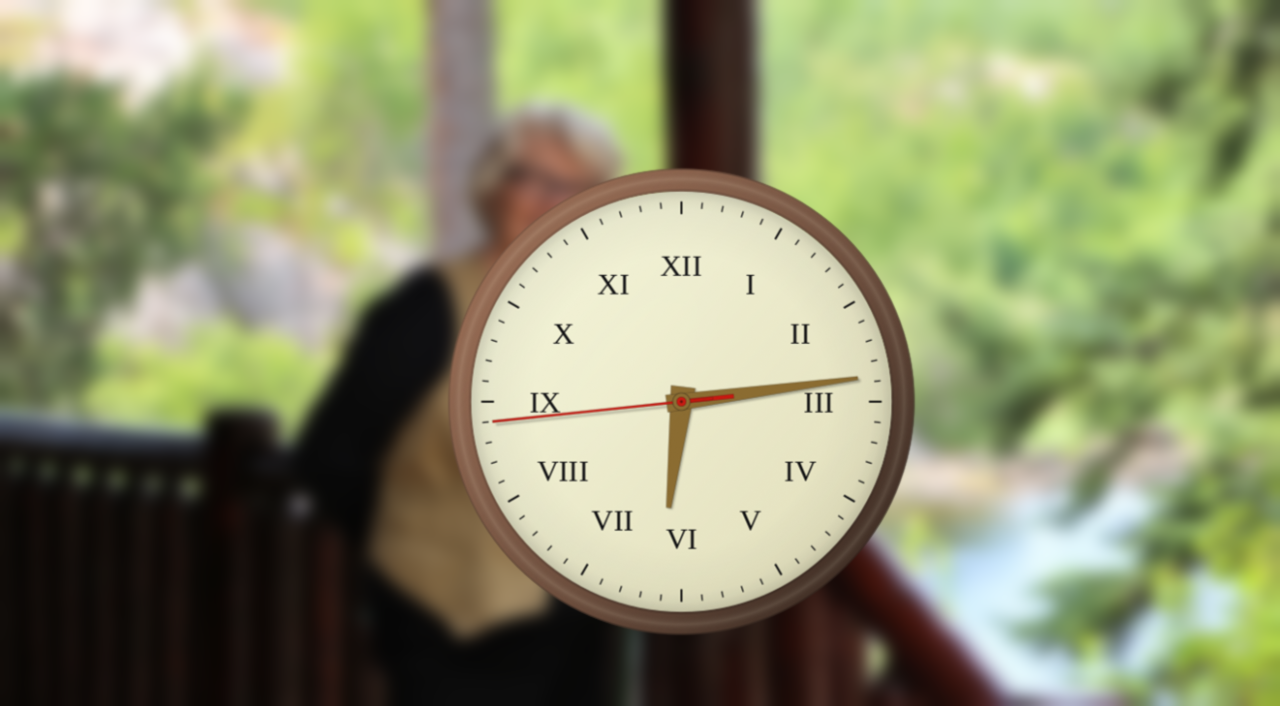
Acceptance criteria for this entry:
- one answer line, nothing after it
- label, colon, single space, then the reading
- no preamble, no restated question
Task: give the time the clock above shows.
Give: 6:13:44
